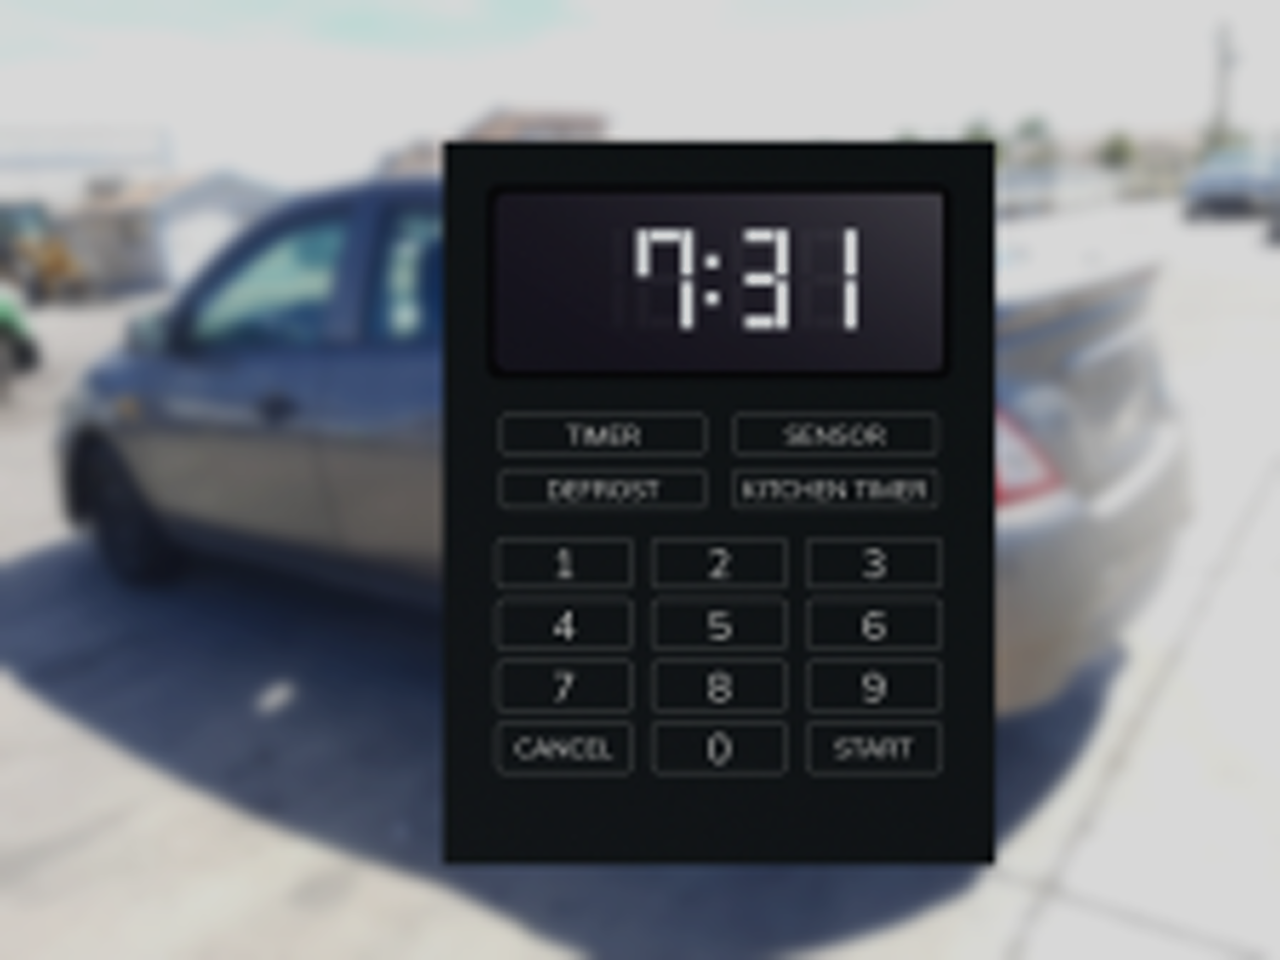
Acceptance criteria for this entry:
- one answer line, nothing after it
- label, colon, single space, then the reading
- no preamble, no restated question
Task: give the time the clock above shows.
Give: 7:31
